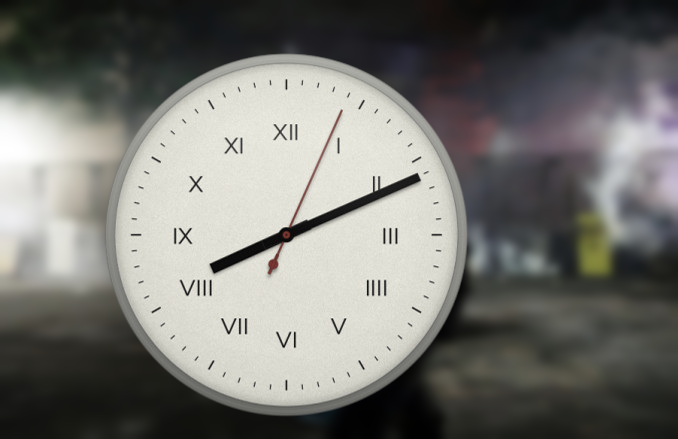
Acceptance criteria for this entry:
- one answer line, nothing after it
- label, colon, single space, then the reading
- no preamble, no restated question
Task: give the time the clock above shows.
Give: 8:11:04
